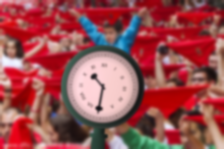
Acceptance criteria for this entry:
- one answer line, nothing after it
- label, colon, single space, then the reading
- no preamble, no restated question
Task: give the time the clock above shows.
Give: 10:31
